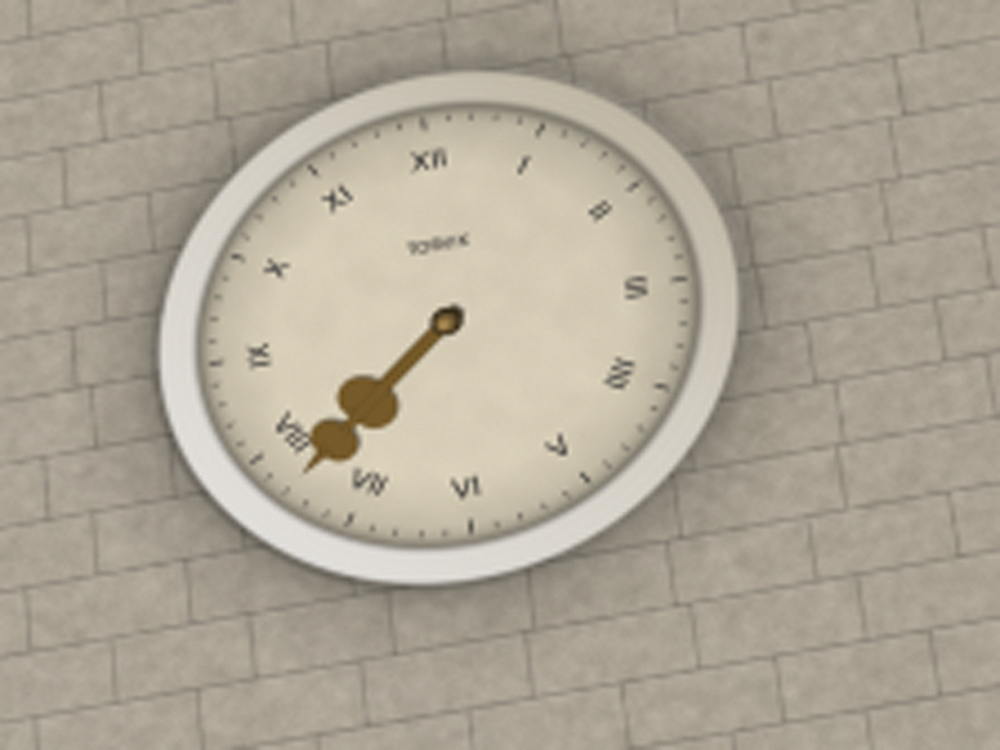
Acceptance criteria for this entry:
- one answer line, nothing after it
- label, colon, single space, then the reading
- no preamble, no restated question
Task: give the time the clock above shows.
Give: 7:38
